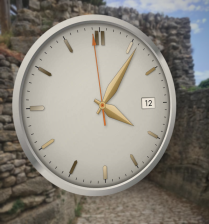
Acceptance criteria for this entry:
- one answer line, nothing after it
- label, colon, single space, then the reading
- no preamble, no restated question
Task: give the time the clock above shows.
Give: 4:05:59
